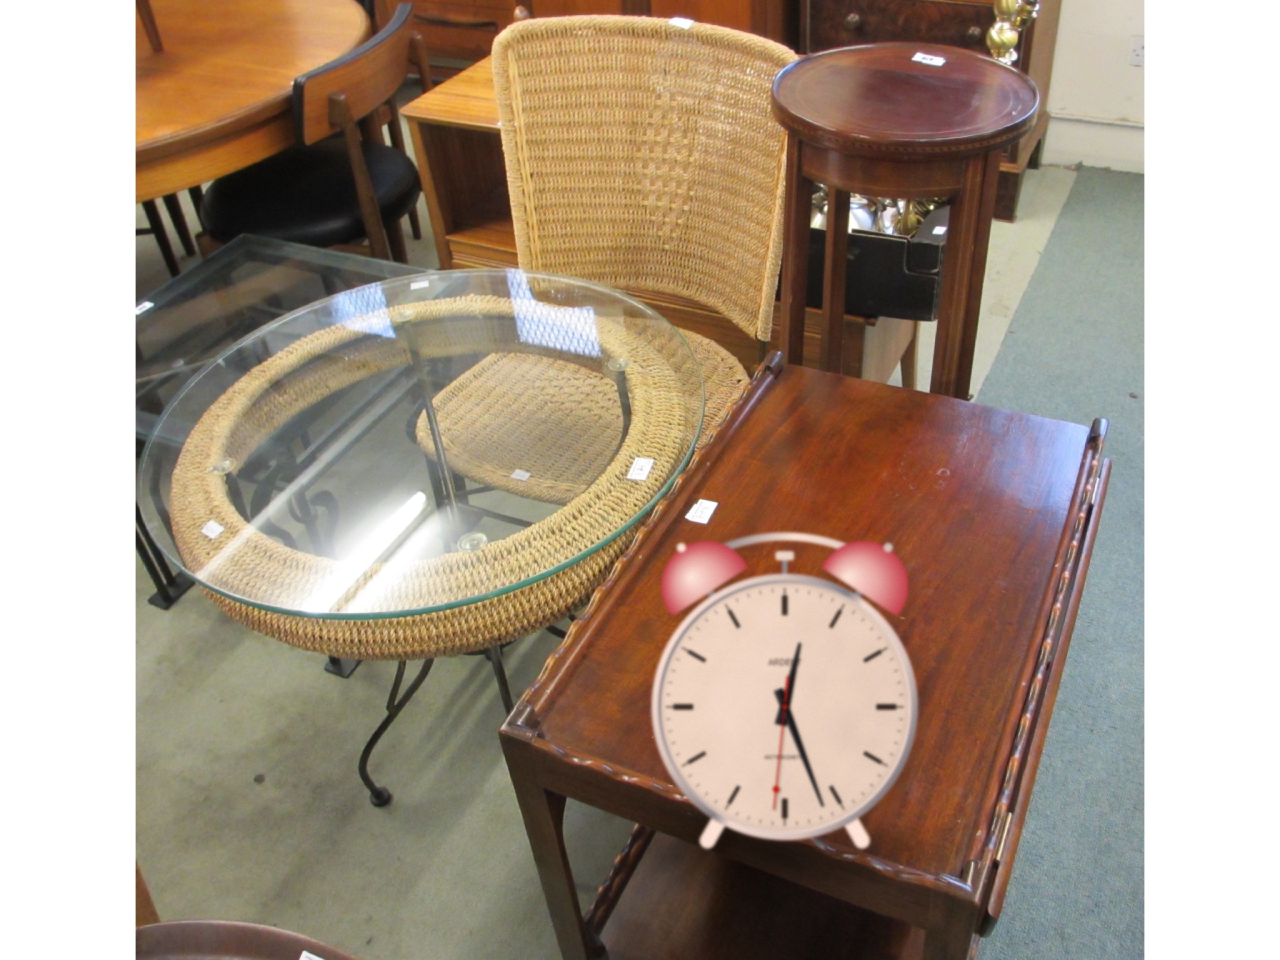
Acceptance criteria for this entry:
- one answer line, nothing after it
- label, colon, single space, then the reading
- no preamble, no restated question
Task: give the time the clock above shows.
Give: 12:26:31
